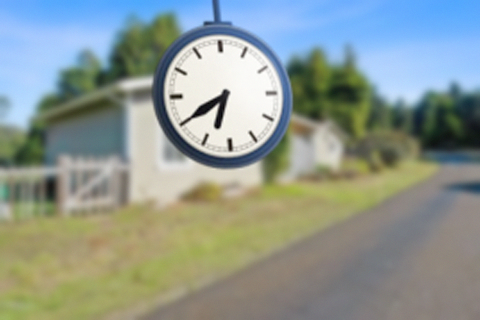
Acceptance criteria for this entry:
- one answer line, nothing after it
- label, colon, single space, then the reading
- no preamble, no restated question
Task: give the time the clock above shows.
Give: 6:40
